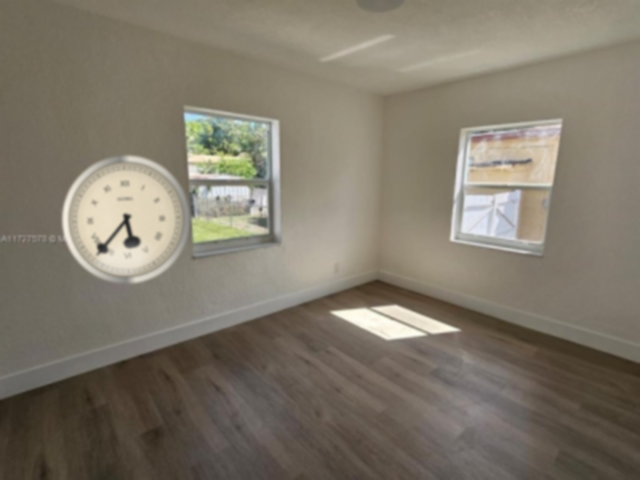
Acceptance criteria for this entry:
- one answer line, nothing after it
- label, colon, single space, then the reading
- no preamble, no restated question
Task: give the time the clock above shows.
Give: 5:37
